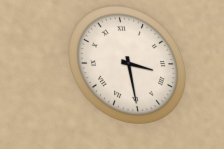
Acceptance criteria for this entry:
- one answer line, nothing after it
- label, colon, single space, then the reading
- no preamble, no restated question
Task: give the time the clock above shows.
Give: 3:30
